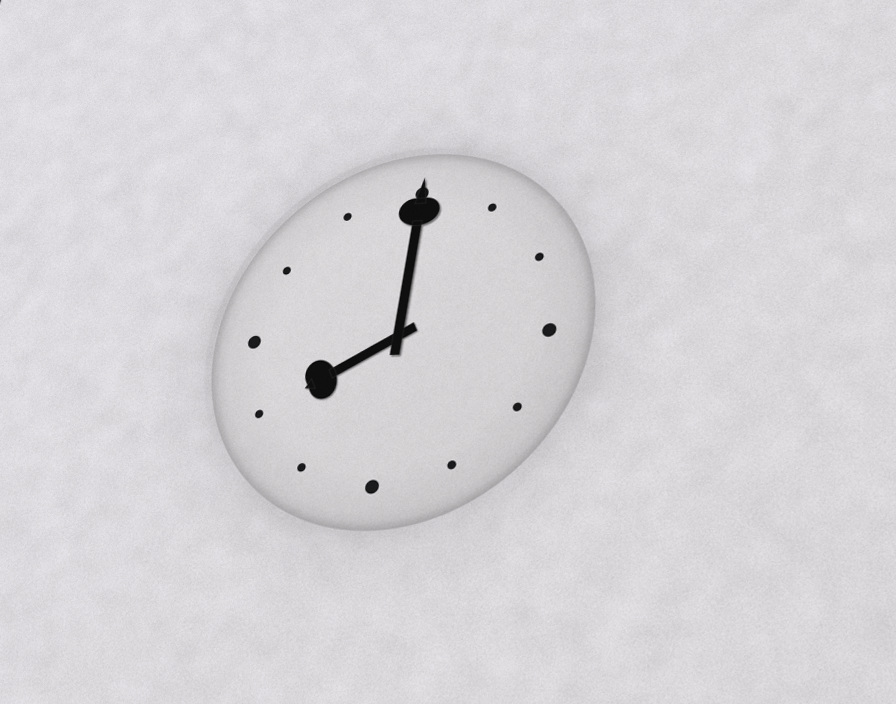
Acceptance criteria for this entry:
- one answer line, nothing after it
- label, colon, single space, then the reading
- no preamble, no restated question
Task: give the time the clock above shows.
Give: 8:00
